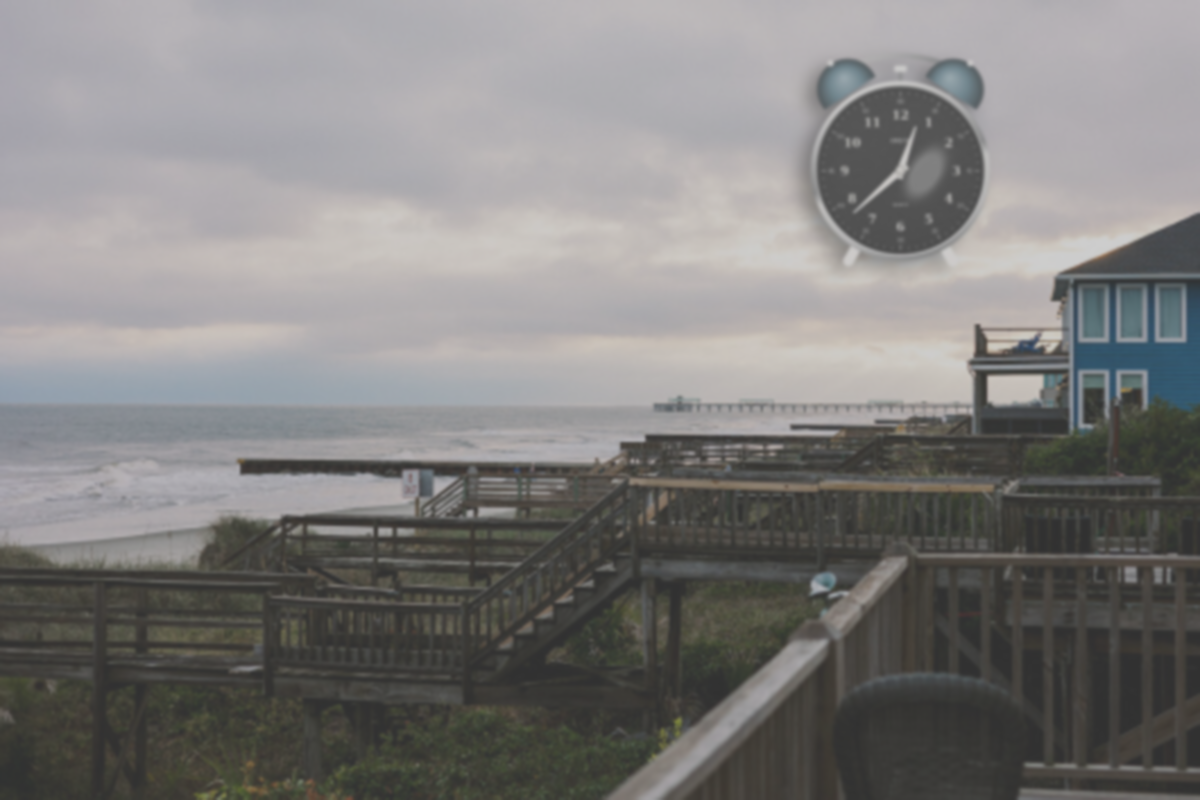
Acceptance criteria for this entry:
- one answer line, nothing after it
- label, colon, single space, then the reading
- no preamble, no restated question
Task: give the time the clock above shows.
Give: 12:38
